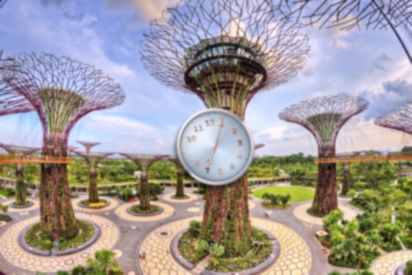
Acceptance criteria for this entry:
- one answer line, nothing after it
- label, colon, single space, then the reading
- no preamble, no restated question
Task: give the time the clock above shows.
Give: 7:04
